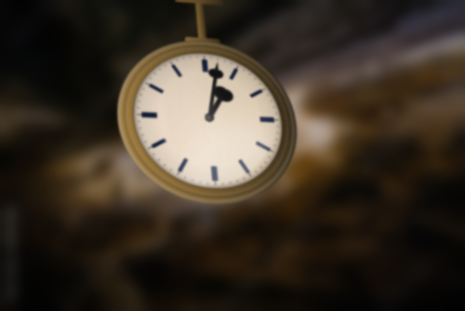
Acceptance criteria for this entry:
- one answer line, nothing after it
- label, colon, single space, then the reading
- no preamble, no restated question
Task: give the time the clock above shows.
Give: 1:02
